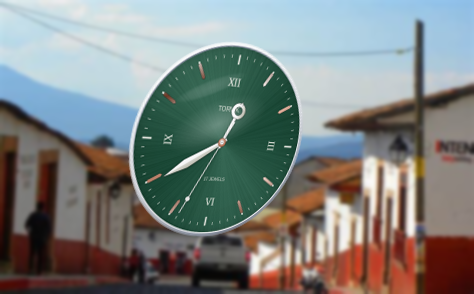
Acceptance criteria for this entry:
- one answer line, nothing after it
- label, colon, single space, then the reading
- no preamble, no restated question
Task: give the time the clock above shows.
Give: 12:39:34
